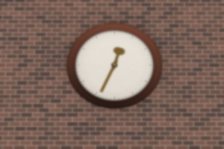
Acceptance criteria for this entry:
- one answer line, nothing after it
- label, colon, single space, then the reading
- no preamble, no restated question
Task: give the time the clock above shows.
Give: 12:34
